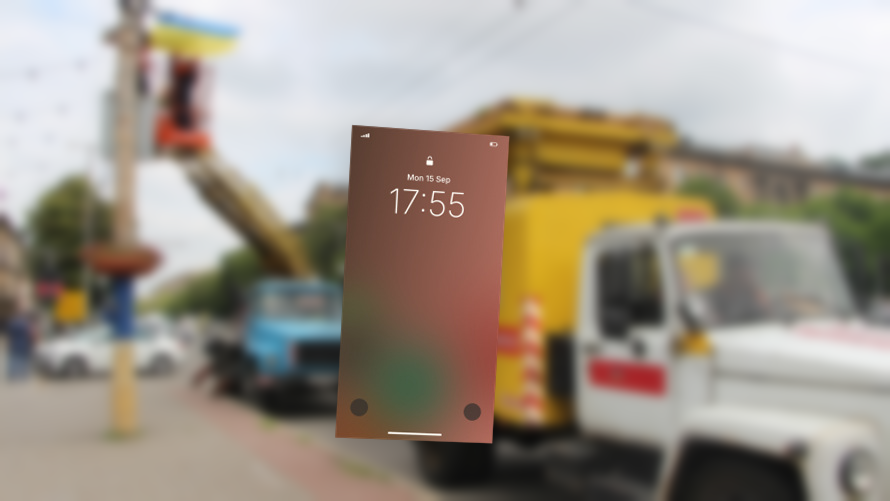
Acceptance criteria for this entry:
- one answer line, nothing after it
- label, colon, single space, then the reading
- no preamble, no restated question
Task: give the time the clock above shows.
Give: 17:55
